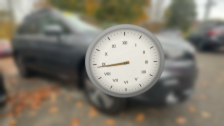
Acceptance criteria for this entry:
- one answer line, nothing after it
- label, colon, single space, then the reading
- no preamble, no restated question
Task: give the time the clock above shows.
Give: 8:44
